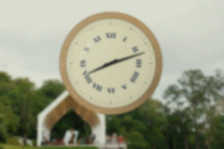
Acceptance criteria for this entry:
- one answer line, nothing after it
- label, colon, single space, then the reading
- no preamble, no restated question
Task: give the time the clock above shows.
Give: 8:12
